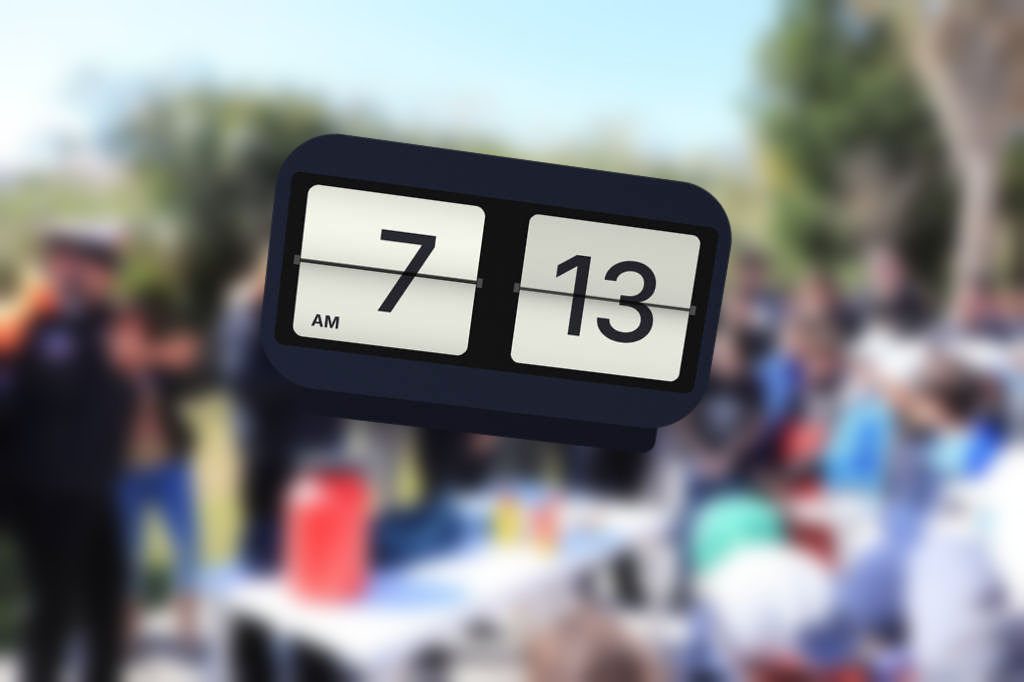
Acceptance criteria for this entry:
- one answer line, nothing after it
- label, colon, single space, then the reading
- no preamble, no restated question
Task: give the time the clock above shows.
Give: 7:13
